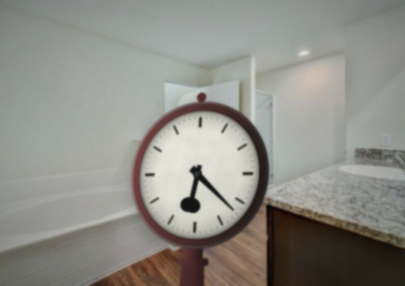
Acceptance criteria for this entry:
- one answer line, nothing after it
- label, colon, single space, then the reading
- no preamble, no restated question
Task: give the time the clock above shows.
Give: 6:22
